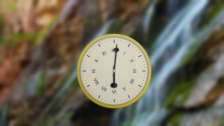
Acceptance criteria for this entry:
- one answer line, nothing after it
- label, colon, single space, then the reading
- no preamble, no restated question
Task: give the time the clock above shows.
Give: 6:01
